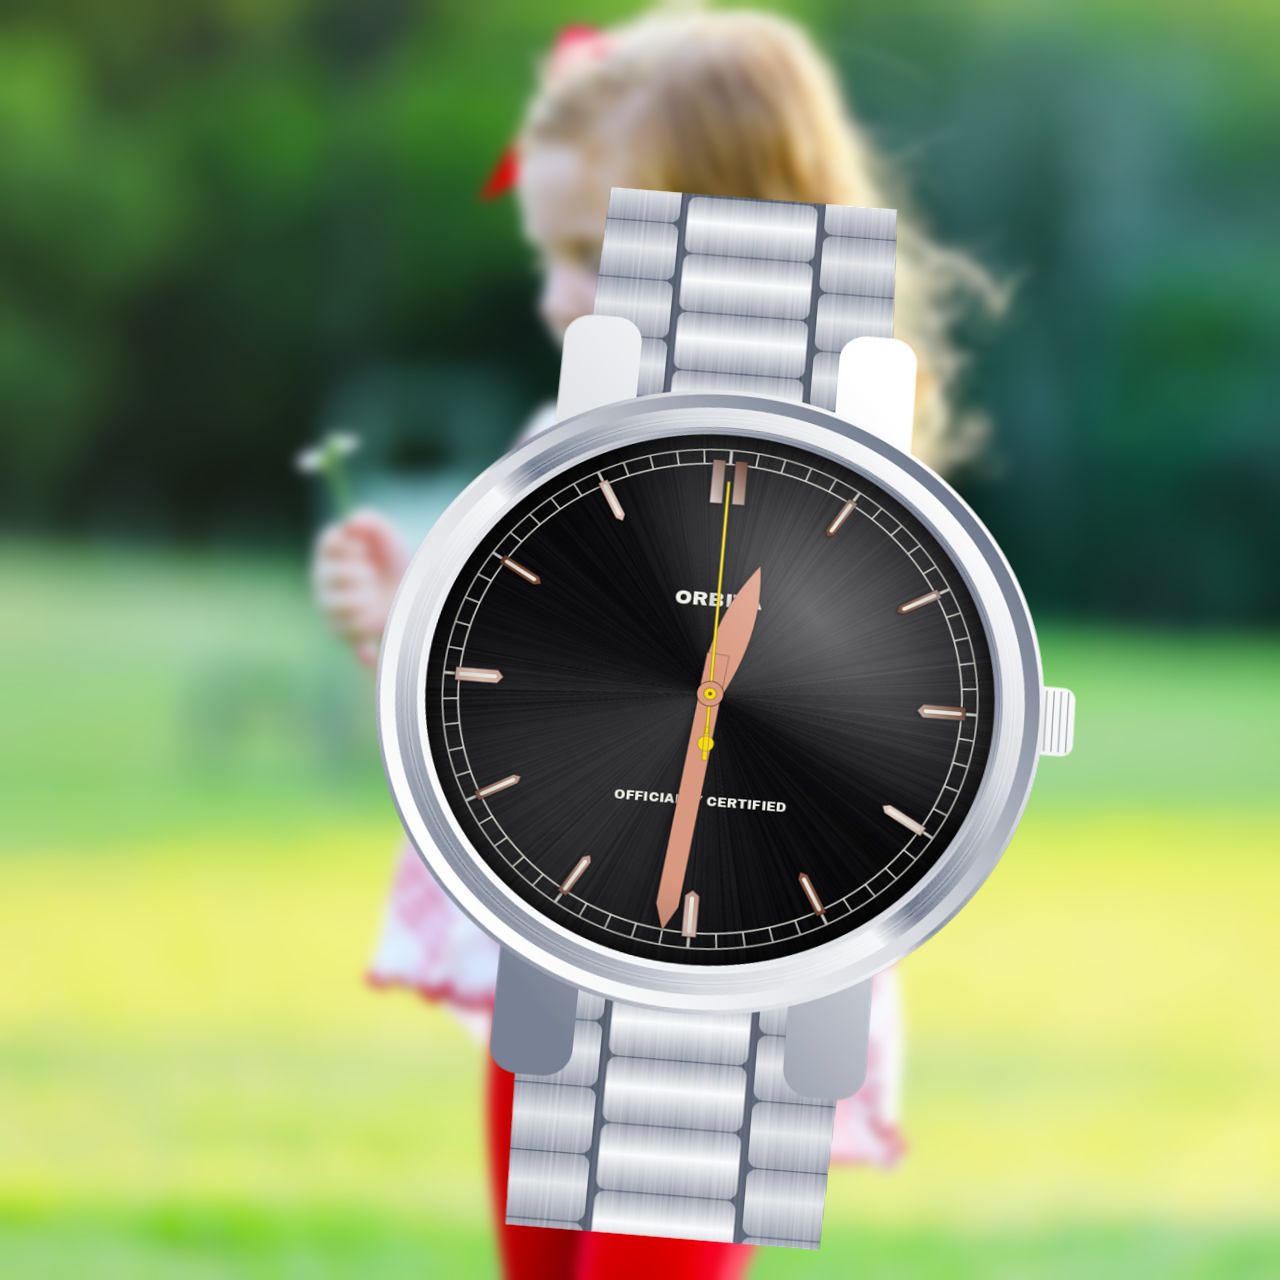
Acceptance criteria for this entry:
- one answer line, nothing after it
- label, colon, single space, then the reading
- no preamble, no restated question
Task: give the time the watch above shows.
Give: 12:31:00
